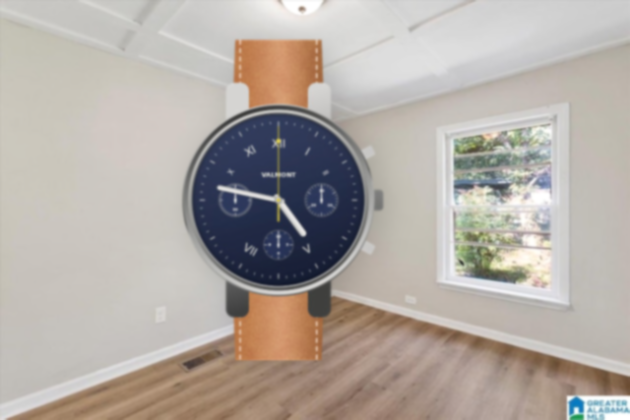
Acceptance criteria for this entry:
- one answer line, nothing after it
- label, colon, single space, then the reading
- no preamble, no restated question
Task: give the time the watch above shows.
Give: 4:47
